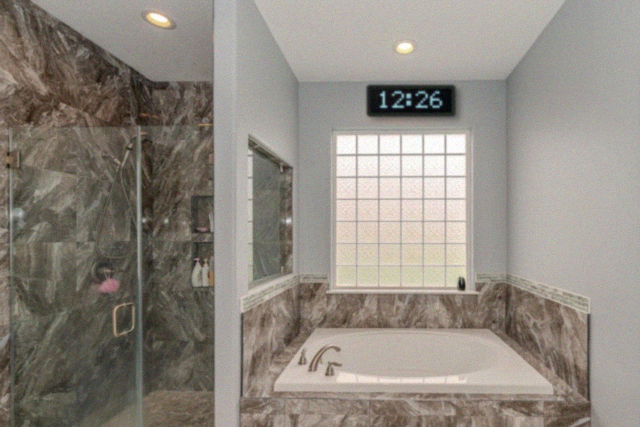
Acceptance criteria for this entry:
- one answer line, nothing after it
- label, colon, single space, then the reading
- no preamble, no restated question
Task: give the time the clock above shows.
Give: 12:26
